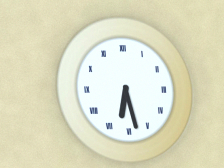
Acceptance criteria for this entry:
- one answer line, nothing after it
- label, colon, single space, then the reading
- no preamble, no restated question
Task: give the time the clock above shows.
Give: 6:28
